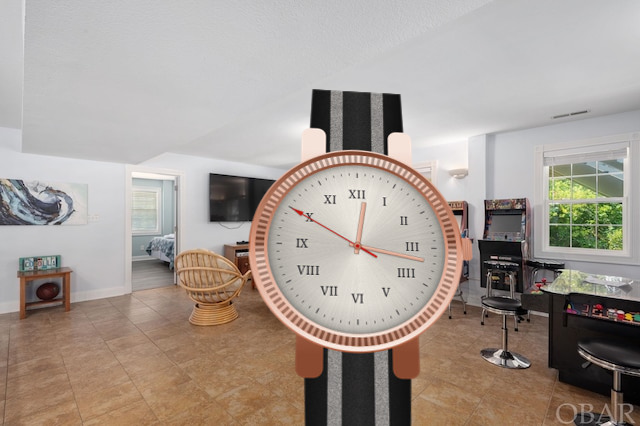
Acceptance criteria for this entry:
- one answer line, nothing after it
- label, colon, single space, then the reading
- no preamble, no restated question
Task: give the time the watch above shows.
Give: 12:16:50
